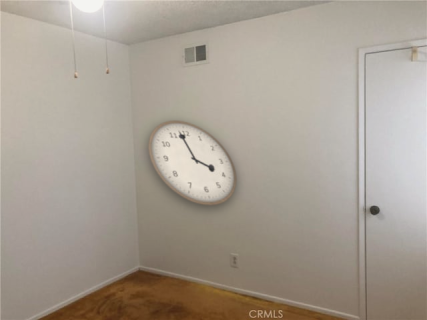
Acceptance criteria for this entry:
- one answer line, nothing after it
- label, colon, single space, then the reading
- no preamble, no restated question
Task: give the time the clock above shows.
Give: 3:58
